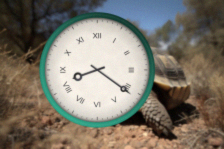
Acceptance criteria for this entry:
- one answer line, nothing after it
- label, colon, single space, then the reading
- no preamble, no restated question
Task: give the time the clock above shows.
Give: 8:21
